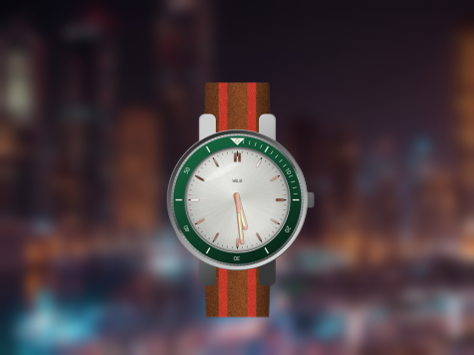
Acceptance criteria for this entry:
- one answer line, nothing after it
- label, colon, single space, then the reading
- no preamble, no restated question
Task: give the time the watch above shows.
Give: 5:29
